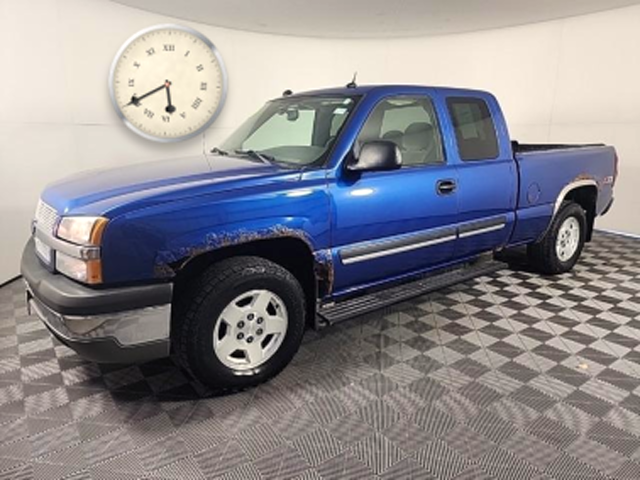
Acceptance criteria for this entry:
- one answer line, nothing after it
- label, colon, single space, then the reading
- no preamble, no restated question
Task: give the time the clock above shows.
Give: 5:40
